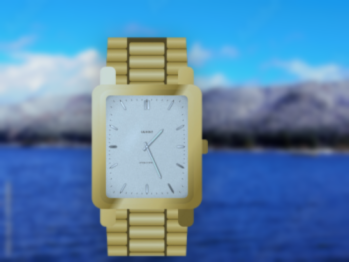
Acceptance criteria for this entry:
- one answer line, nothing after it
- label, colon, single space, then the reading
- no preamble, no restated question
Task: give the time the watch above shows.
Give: 1:26
